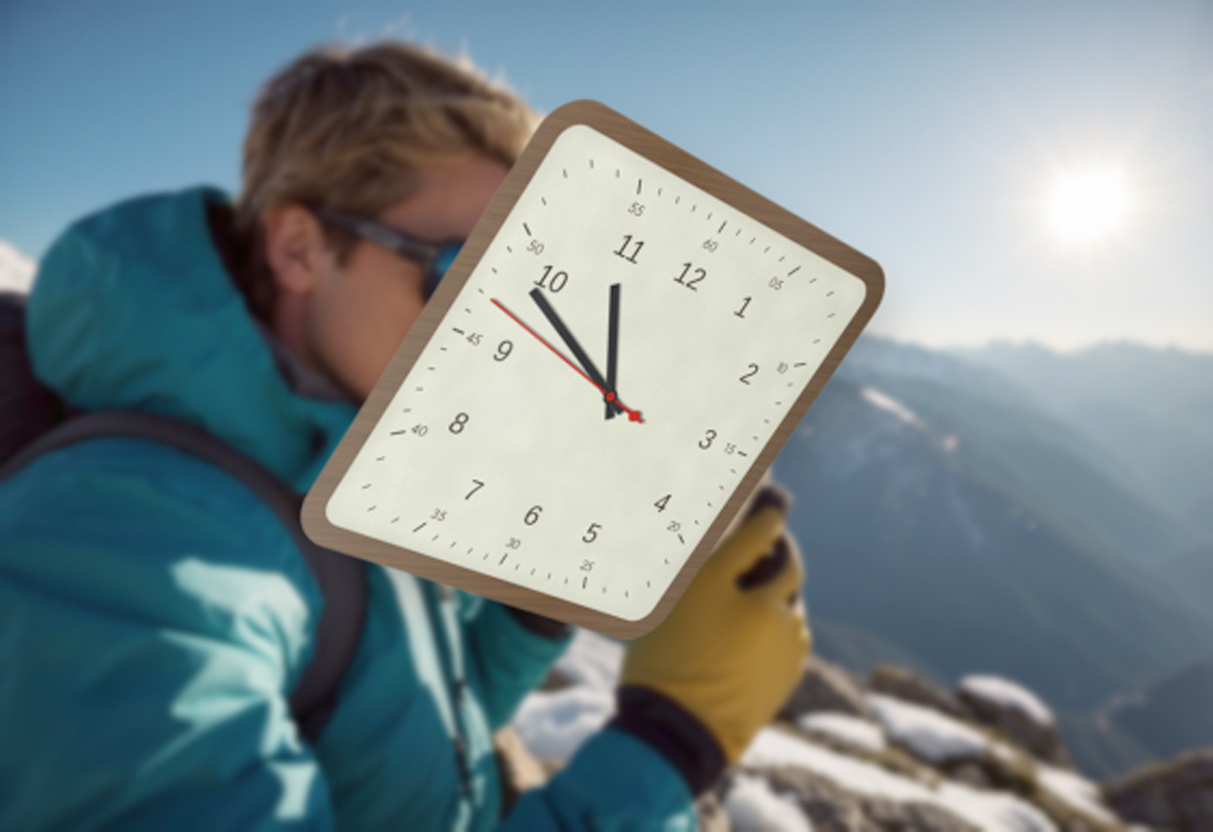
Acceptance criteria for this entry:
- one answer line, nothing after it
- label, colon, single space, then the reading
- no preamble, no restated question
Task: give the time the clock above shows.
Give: 10:48:47
